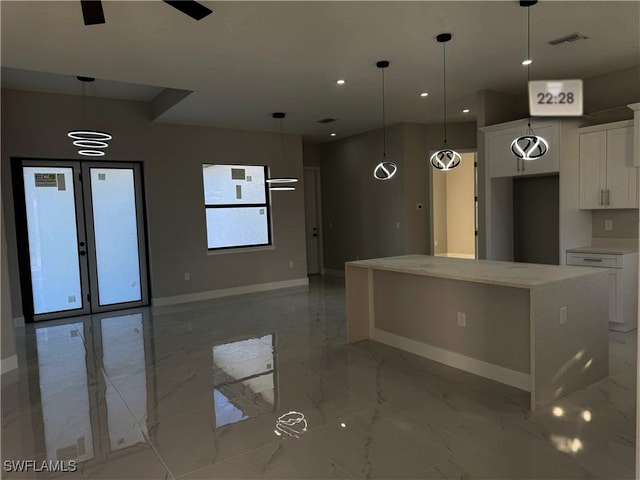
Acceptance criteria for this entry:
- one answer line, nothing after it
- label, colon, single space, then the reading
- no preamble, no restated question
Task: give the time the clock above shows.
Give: 22:28
